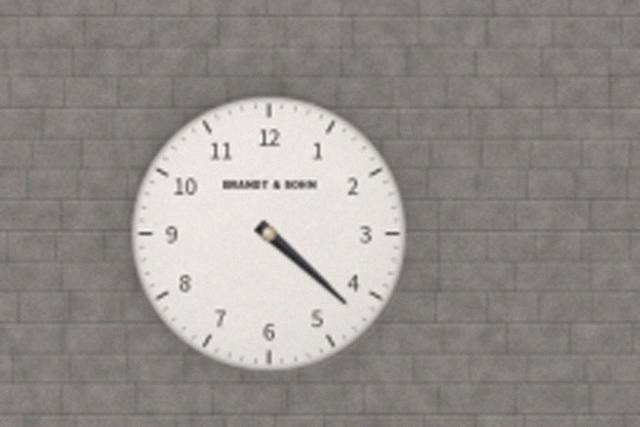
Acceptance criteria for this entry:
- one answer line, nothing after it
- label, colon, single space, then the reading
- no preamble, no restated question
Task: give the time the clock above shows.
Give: 4:22
